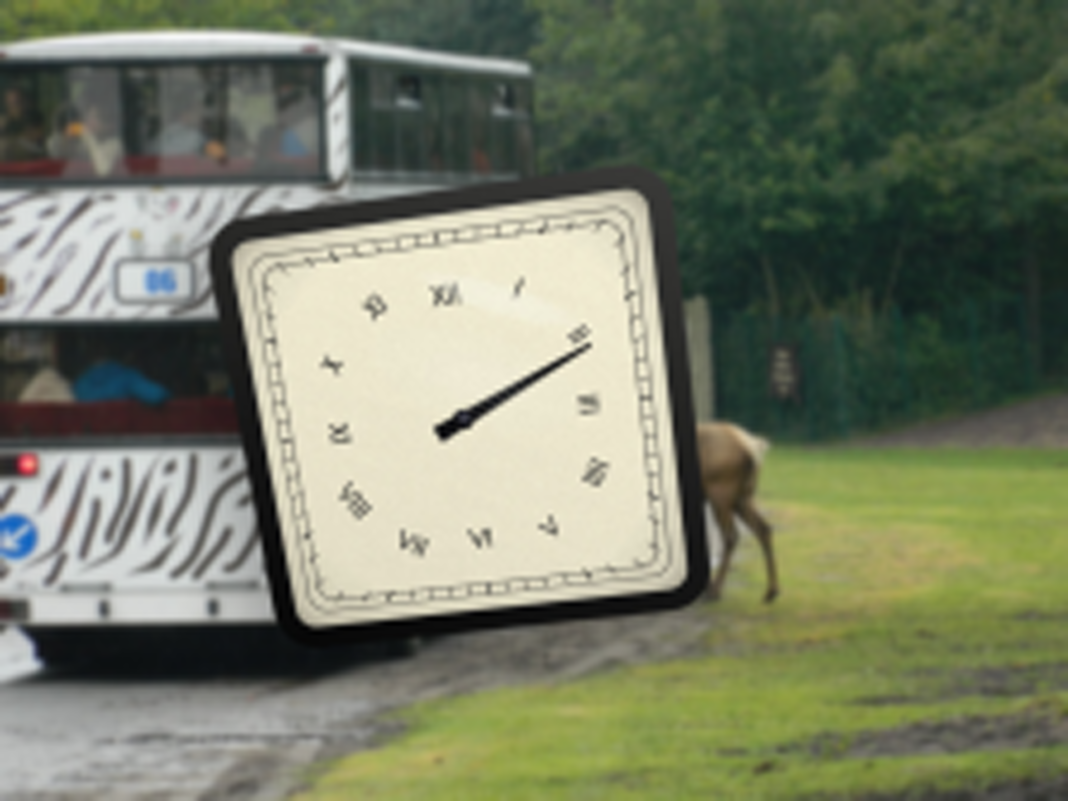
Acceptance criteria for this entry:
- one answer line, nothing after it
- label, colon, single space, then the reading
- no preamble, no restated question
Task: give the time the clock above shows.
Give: 2:11
